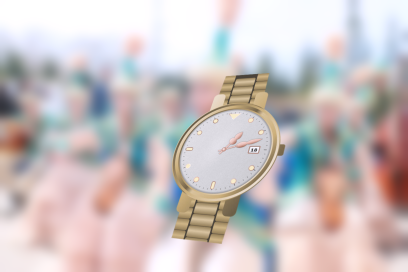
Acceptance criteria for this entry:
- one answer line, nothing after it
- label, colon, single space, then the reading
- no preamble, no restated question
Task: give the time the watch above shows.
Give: 1:12
